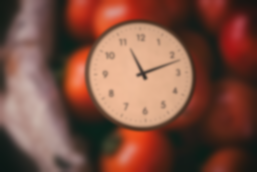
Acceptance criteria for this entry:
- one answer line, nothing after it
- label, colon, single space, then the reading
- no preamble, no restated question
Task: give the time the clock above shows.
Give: 11:12
